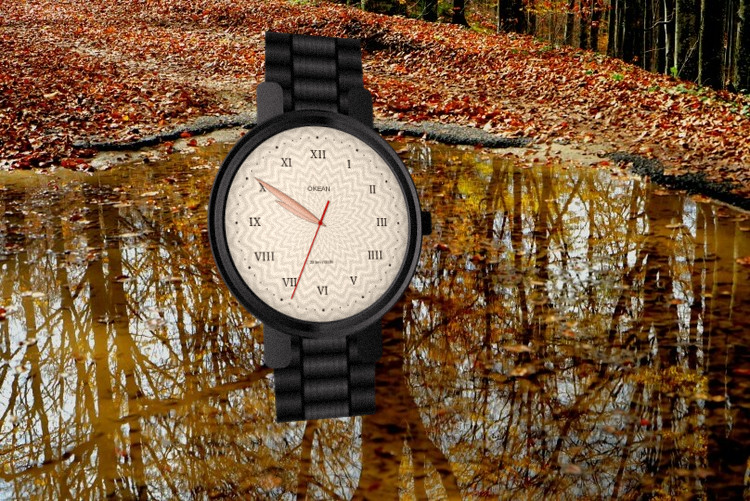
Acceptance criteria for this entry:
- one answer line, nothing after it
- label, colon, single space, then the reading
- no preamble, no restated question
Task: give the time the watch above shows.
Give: 9:50:34
